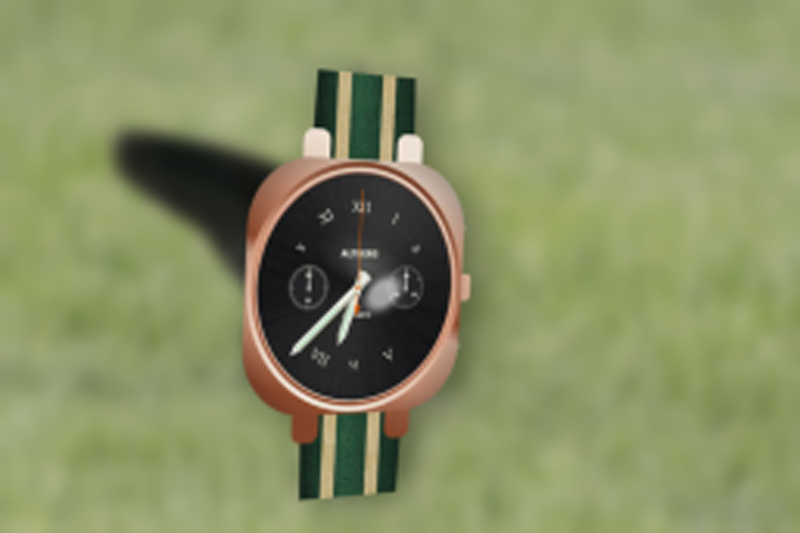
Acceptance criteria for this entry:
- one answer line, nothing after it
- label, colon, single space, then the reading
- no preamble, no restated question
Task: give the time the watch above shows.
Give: 6:38
